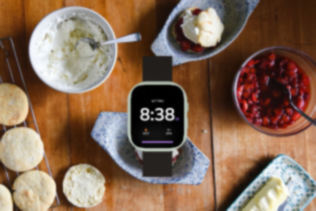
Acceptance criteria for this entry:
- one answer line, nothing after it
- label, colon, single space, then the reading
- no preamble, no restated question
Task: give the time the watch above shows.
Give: 8:38
